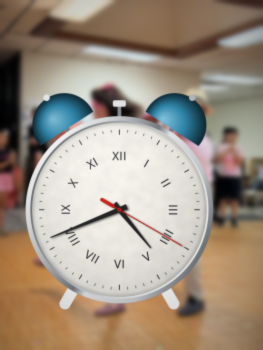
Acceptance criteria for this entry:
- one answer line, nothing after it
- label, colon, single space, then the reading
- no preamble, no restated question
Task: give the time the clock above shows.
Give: 4:41:20
